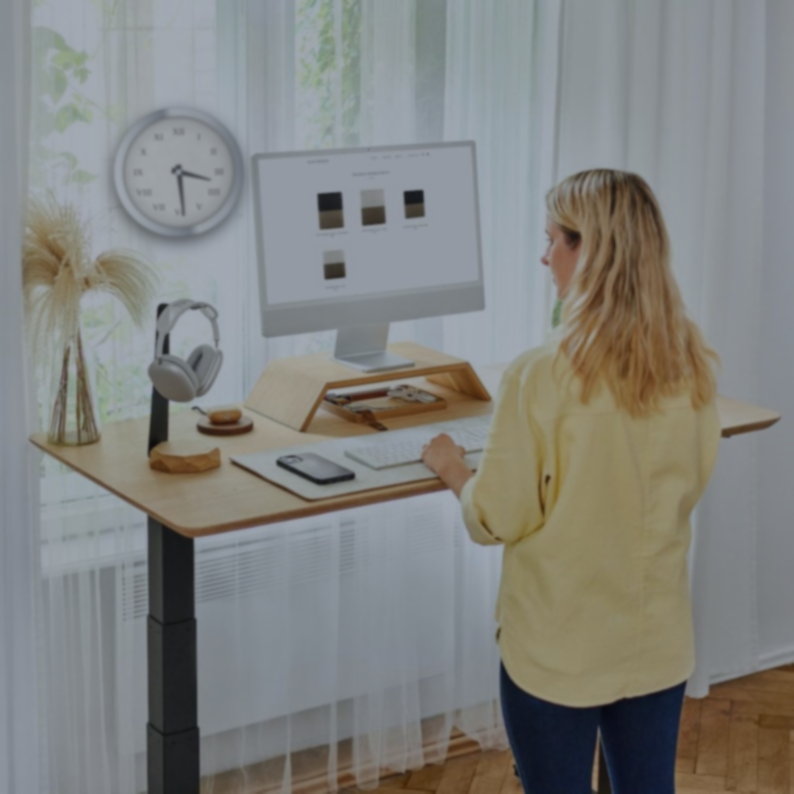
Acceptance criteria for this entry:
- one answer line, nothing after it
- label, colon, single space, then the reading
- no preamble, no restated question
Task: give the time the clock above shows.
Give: 3:29
